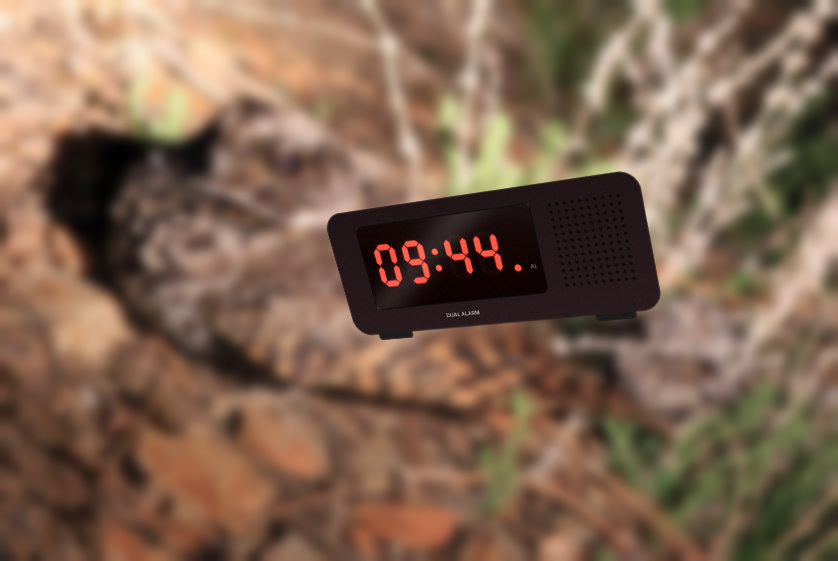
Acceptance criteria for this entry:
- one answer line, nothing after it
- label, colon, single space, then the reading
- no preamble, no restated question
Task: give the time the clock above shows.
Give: 9:44
